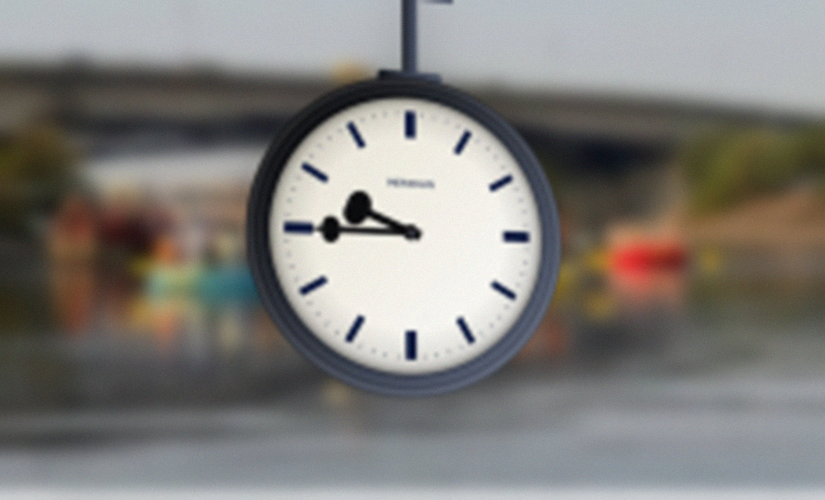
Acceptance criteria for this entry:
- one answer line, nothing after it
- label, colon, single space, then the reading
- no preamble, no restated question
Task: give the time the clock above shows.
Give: 9:45
